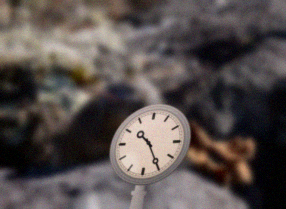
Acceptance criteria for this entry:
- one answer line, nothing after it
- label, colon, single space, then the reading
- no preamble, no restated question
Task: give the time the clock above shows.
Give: 10:25
